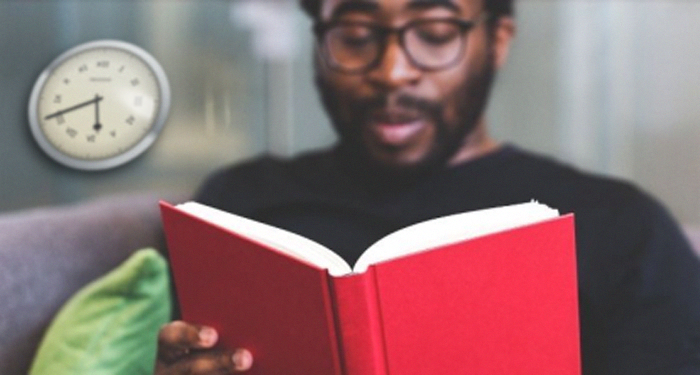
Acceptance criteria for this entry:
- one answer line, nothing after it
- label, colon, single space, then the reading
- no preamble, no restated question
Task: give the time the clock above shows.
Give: 5:41
